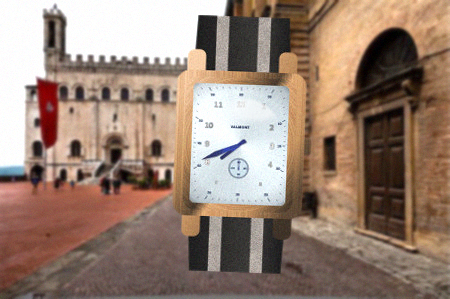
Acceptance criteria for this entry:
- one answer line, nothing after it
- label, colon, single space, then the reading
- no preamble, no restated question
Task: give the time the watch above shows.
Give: 7:41
